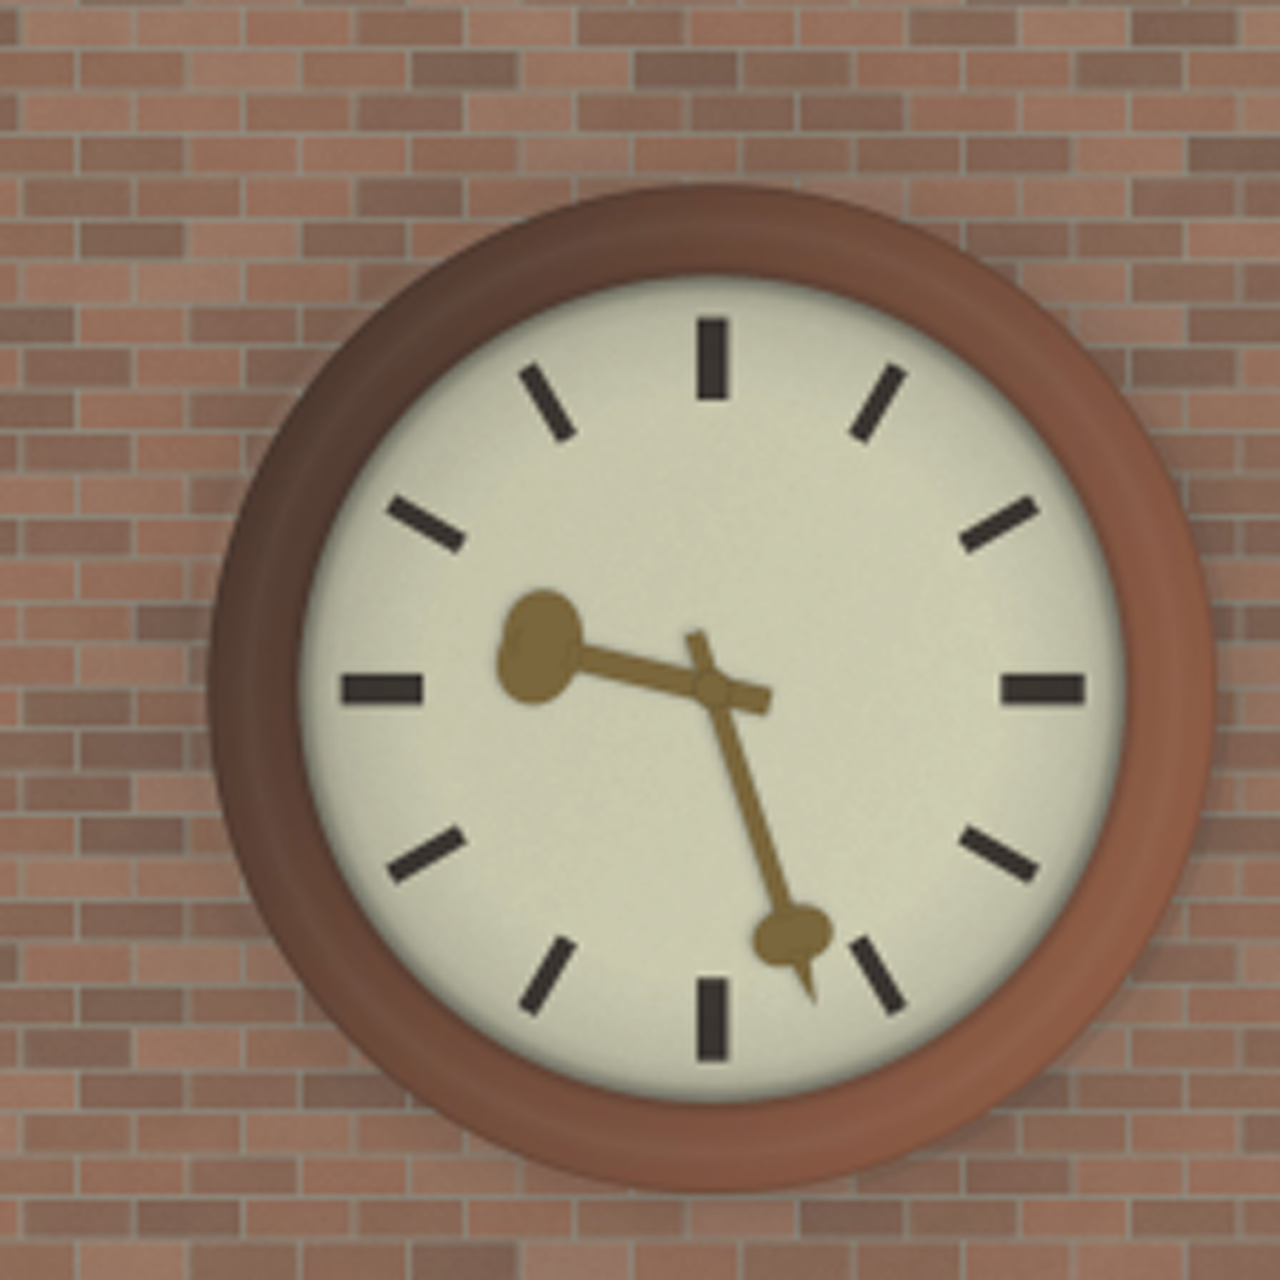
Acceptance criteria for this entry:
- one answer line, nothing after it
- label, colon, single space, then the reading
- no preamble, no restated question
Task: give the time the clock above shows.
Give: 9:27
